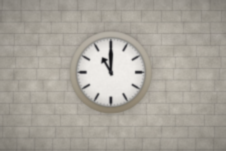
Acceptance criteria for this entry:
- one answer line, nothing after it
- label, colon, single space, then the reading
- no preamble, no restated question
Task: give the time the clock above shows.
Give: 11:00
